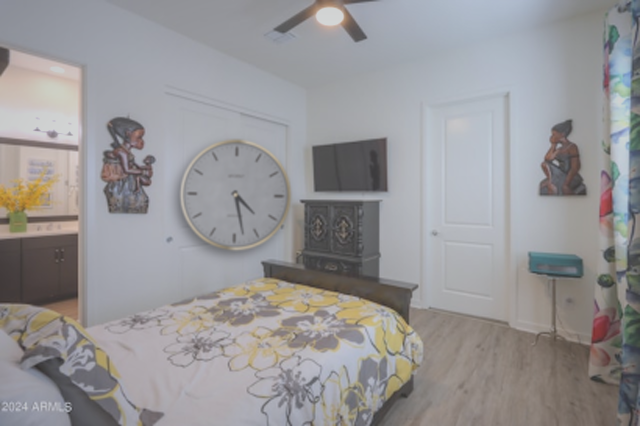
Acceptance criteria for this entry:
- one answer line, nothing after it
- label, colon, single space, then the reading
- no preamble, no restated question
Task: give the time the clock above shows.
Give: 4:28
